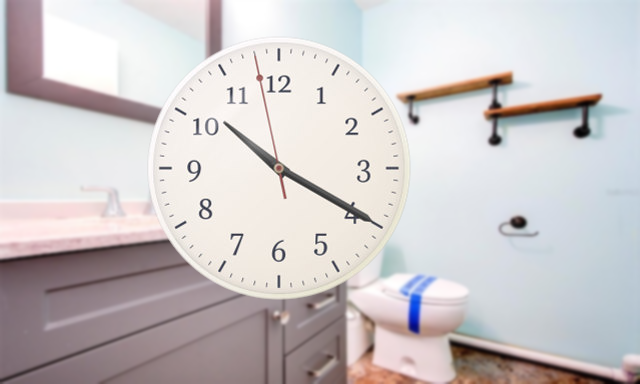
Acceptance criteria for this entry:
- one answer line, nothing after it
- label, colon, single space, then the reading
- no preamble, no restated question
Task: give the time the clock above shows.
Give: 10:19:58
